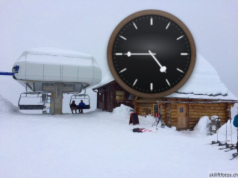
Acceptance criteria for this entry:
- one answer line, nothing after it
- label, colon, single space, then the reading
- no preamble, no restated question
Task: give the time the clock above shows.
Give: 4:45
